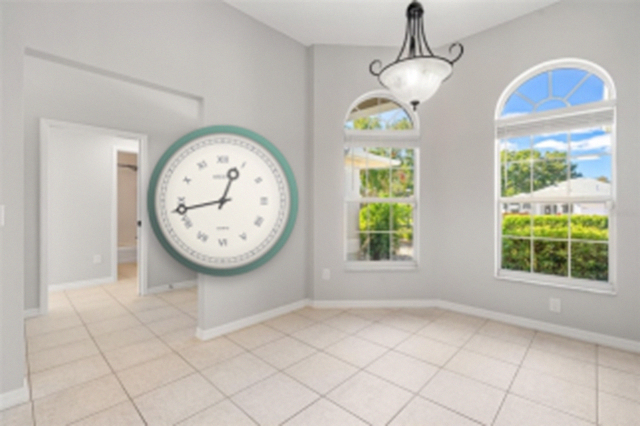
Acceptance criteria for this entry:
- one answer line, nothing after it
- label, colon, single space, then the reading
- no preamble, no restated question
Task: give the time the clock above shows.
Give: 12:43
